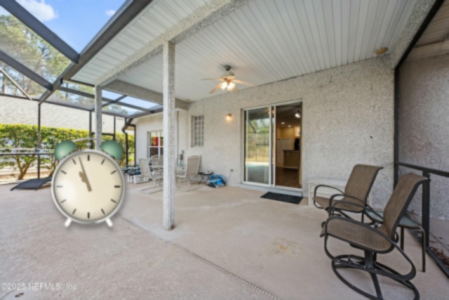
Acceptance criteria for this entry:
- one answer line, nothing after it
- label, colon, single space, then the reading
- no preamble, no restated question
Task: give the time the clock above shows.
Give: 10:57
